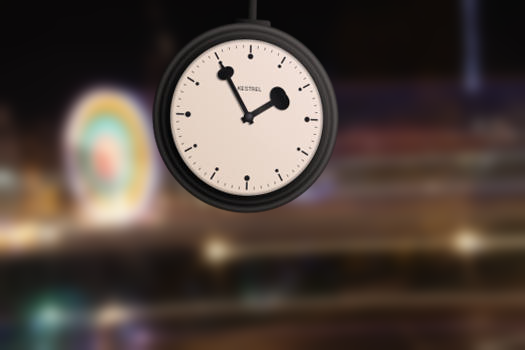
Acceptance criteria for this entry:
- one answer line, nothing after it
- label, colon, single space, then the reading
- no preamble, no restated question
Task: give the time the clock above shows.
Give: 1:55
